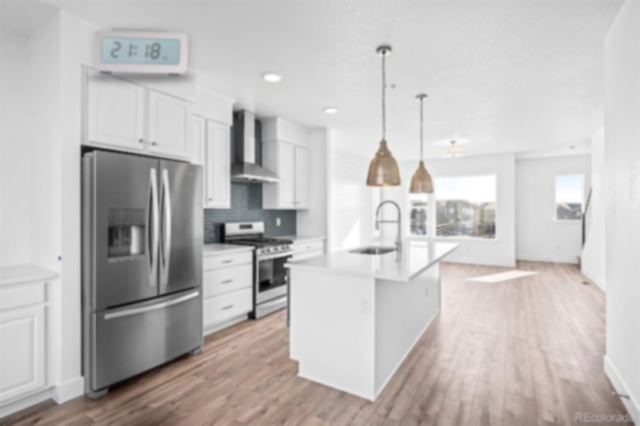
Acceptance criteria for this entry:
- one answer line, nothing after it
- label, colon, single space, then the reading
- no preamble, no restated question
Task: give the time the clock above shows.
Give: 21:18
